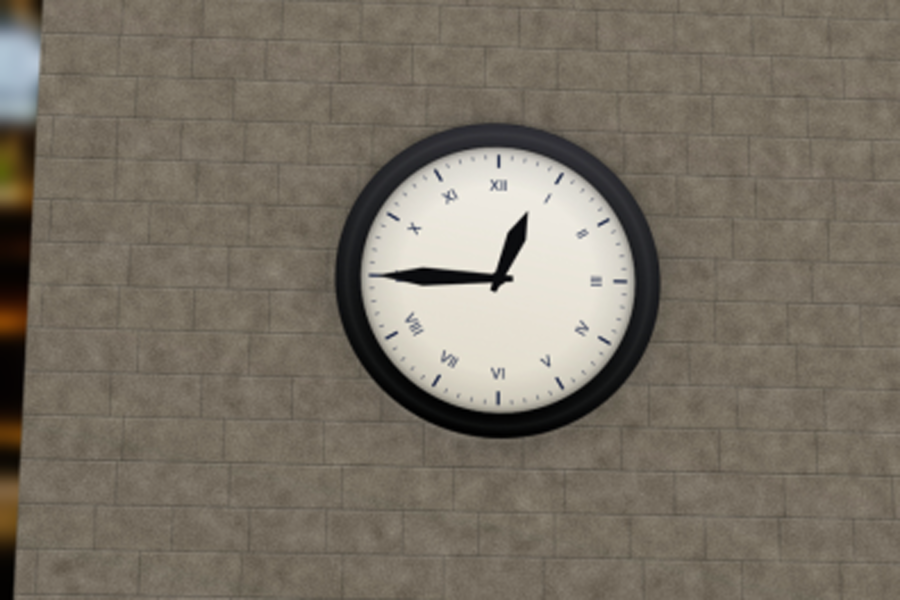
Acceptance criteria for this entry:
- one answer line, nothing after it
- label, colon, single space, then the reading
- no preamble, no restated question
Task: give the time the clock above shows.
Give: 12:45
